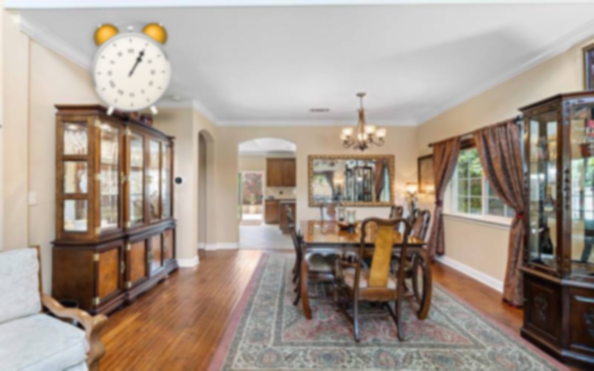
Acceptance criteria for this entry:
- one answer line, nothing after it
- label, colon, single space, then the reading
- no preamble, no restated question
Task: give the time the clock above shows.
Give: 1:05
